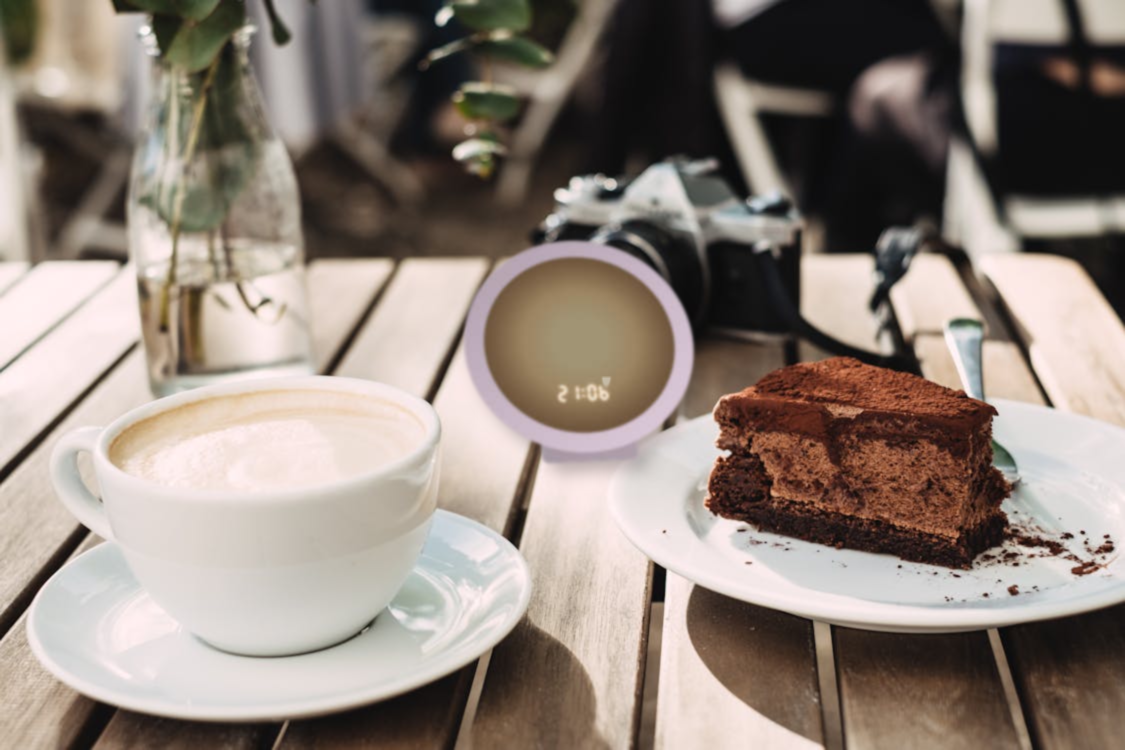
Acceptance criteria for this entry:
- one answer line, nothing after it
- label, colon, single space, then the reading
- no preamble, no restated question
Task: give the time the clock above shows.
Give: 21:06
